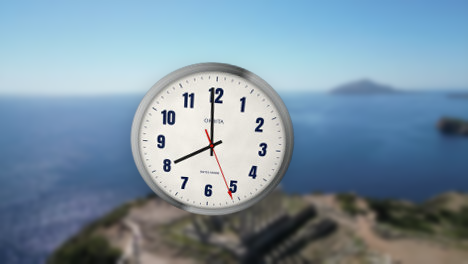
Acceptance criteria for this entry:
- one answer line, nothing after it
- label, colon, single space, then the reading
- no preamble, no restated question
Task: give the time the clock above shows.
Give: 7:59:26
